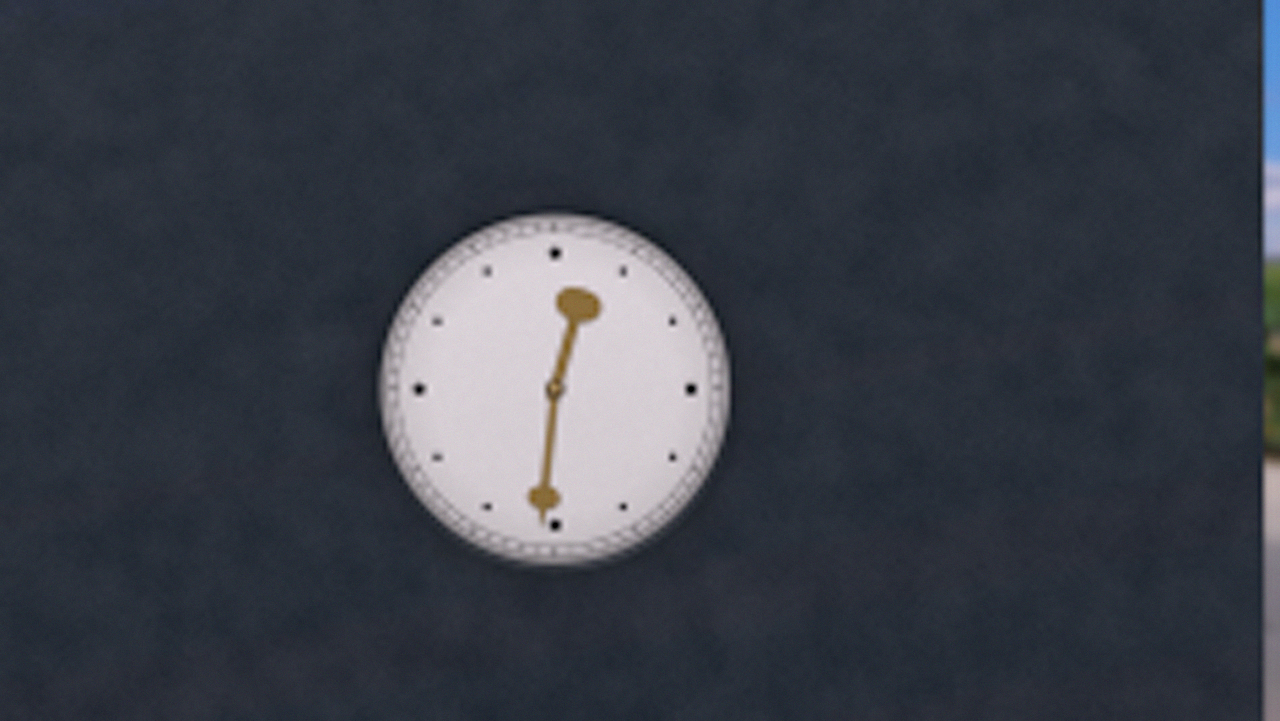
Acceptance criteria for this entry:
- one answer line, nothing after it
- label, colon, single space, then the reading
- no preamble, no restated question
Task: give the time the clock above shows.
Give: 12:31
